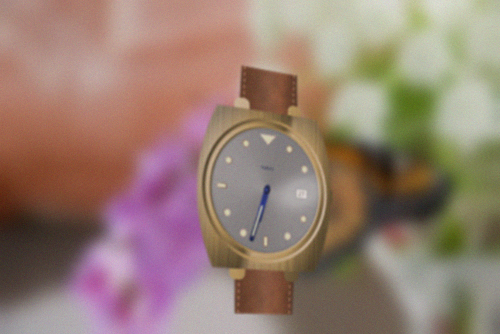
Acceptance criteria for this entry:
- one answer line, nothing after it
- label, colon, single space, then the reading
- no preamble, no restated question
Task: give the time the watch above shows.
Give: 6:33
